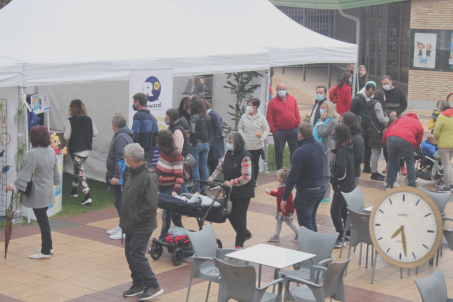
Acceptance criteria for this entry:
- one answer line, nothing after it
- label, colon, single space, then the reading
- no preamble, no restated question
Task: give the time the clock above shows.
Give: 7:28
